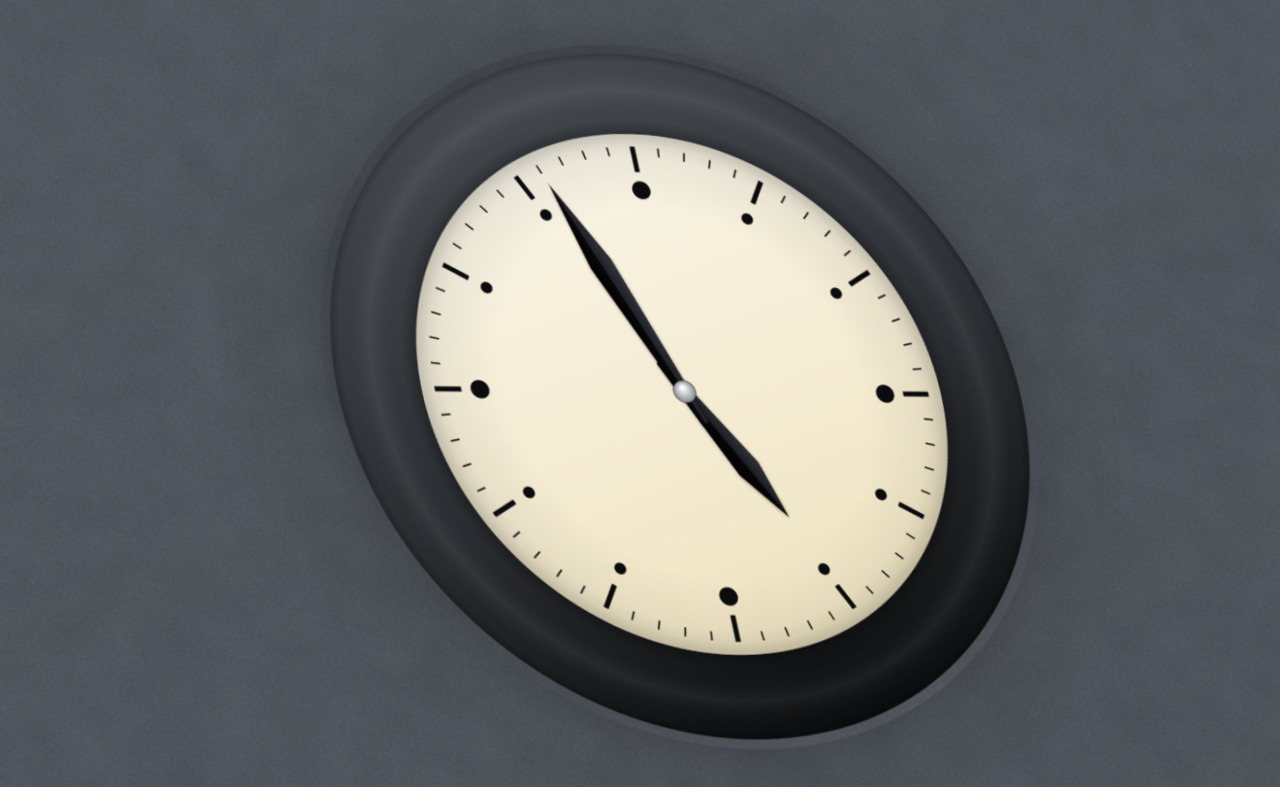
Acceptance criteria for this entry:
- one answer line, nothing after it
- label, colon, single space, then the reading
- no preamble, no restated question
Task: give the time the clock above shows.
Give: 4:56
